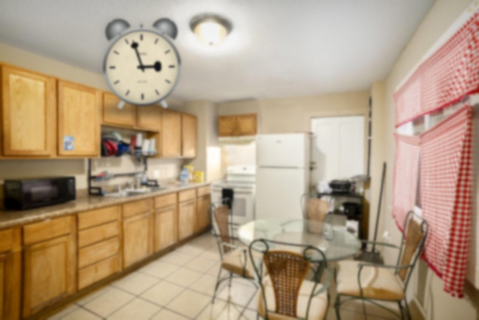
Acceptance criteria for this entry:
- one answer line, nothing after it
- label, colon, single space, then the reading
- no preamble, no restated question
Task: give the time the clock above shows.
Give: 2:57
